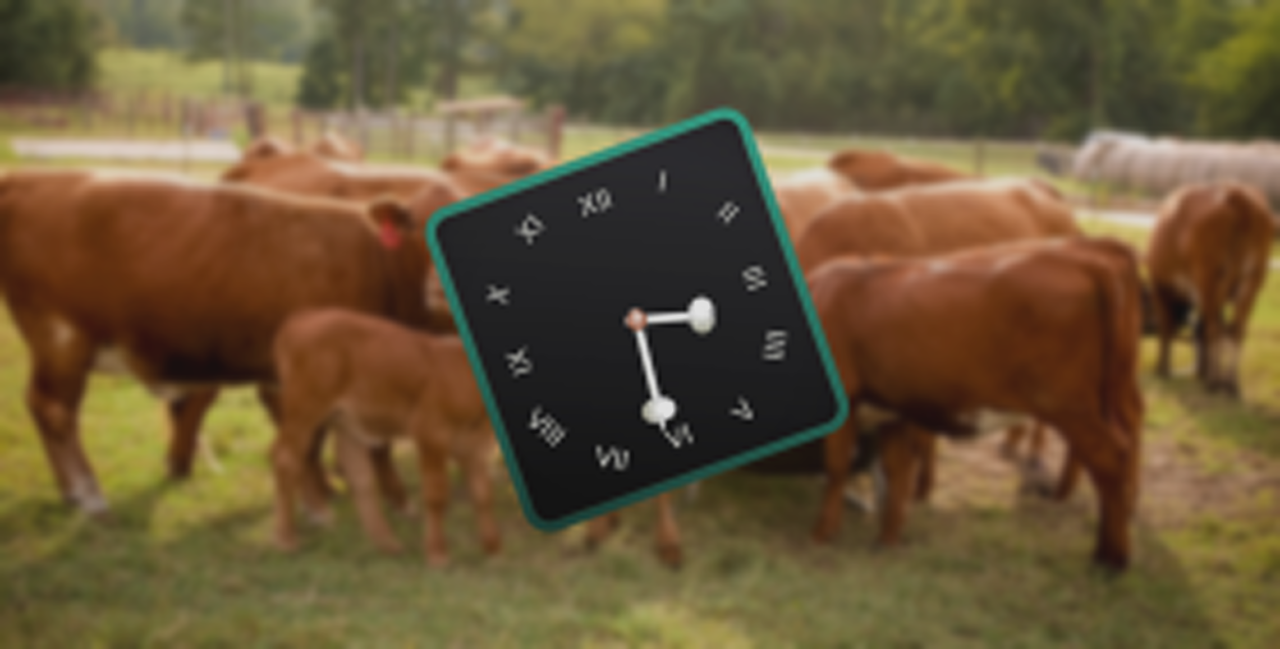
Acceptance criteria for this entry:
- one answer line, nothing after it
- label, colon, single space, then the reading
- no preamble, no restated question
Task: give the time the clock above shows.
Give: 3:31
